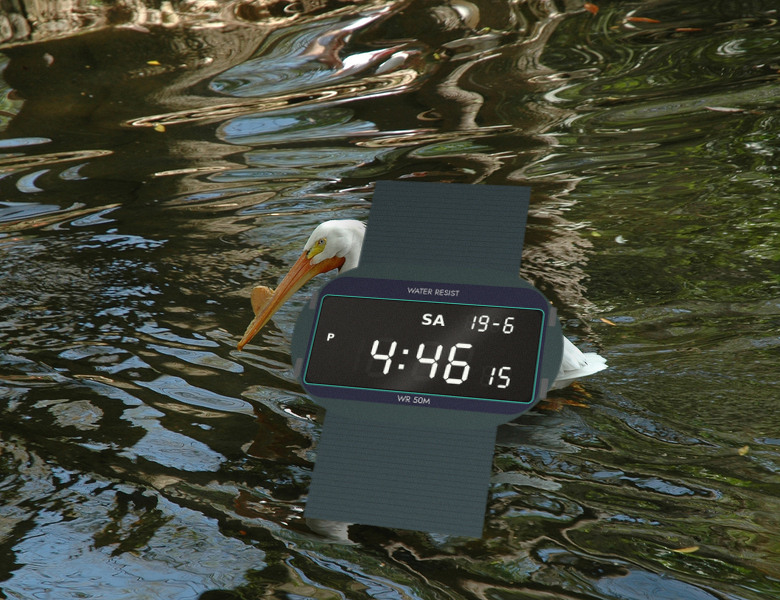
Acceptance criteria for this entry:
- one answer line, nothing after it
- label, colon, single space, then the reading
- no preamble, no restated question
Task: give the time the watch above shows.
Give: 4:46:15
